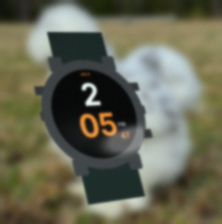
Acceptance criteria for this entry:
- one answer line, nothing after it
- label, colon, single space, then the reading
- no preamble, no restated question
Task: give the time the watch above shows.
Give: 2:05
